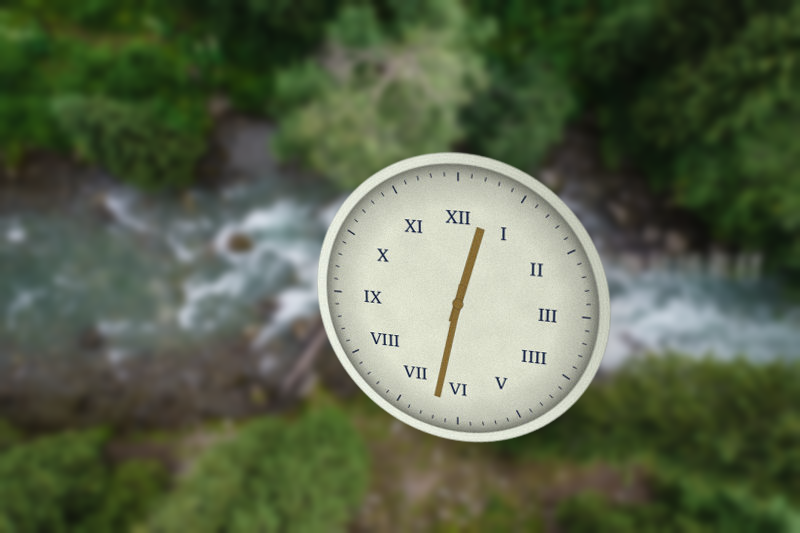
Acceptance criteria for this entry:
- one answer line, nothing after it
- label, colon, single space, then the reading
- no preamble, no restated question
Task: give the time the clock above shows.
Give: 12:32
